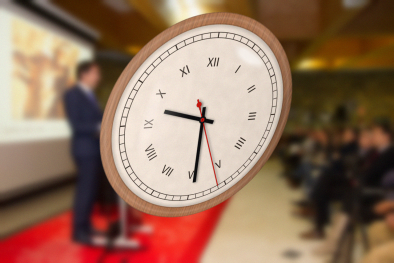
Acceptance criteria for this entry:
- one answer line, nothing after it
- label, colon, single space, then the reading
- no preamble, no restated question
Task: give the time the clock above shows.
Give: 9:29:26
